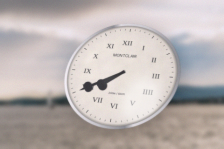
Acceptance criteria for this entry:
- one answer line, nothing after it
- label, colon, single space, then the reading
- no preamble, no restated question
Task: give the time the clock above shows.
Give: 7:40
